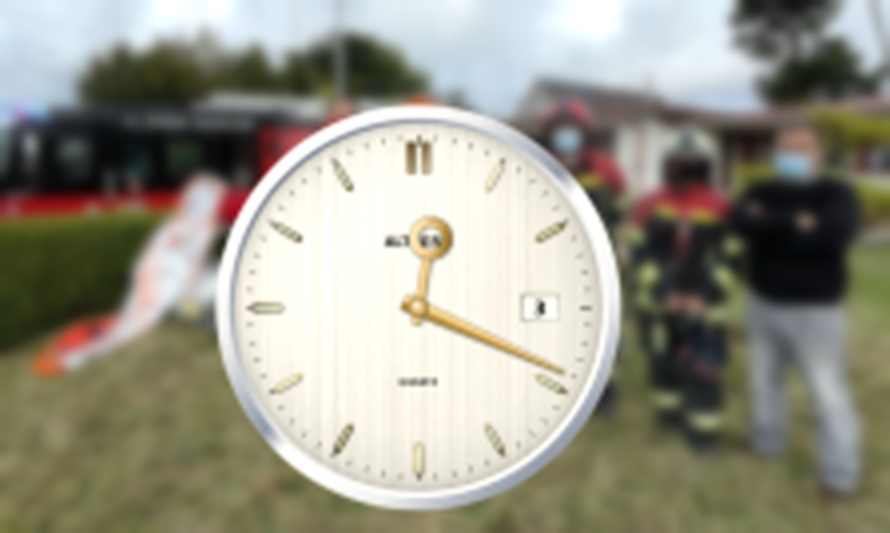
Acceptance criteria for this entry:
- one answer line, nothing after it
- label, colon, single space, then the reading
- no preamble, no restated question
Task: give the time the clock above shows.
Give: 12:19
